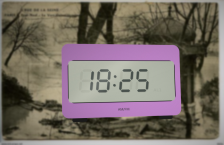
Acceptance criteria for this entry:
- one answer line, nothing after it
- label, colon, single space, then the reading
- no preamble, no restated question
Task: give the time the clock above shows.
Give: 18:25
